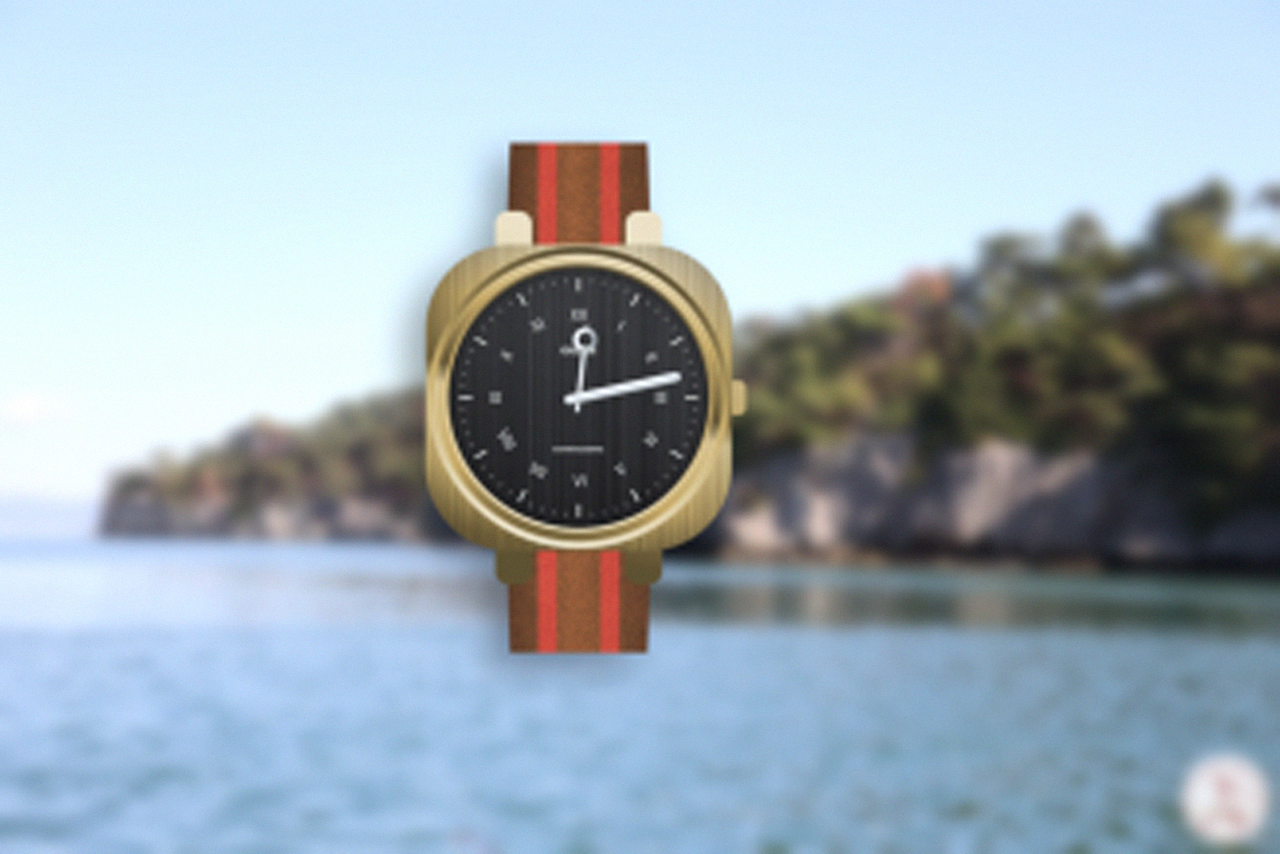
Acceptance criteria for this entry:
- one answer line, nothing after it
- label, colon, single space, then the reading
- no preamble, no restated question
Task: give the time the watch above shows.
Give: 12:13
